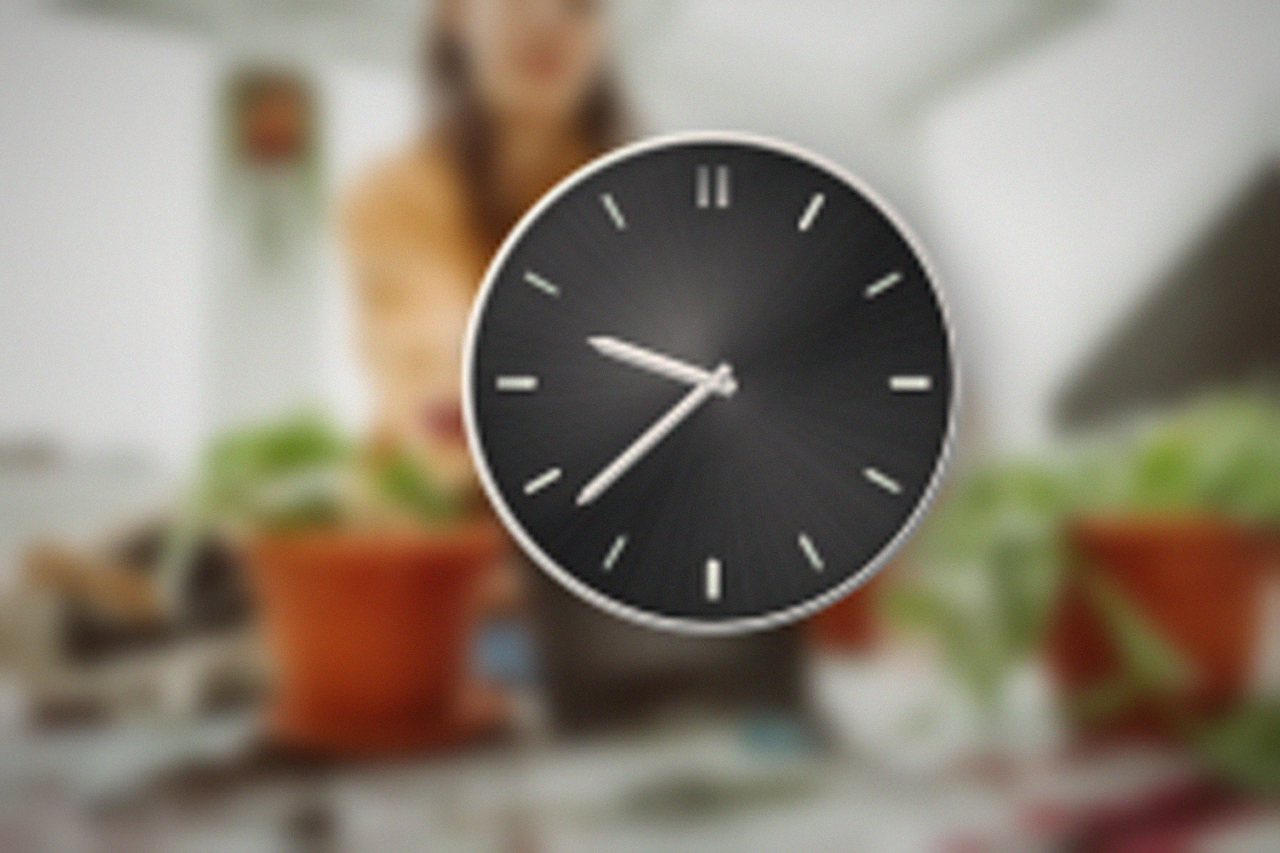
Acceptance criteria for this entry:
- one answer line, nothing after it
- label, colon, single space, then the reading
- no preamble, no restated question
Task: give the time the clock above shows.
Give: 9:38
